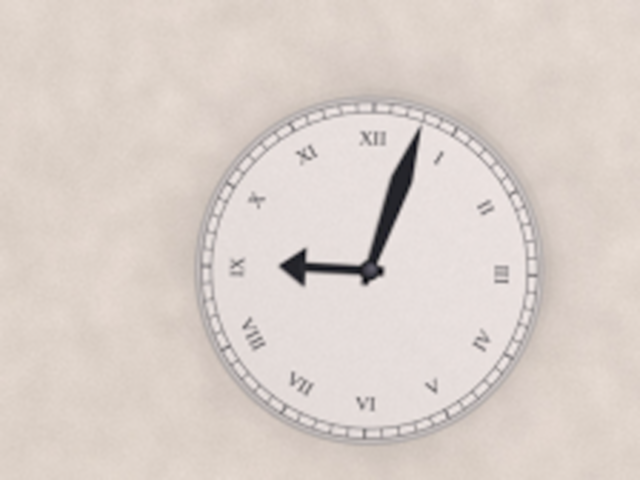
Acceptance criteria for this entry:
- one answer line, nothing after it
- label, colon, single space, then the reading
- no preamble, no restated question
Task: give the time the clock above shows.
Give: 9:03
